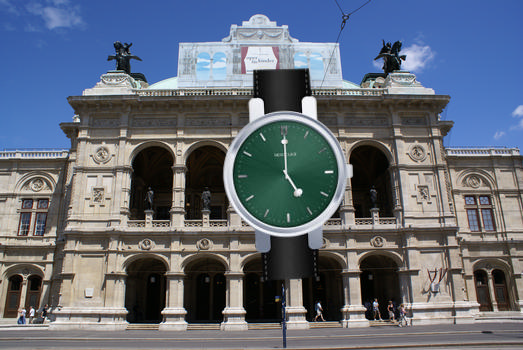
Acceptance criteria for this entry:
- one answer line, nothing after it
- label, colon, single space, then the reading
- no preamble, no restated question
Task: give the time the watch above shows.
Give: 5:00
